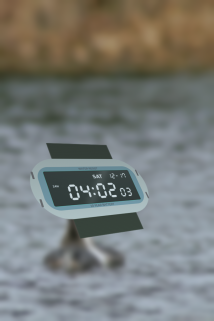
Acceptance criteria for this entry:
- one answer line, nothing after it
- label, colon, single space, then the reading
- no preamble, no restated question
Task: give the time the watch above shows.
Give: 4:02:03
